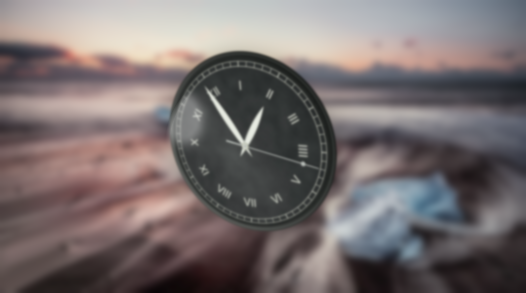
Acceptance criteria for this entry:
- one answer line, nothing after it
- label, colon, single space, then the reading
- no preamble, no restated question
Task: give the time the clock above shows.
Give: 1:59:22
